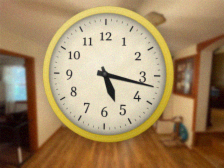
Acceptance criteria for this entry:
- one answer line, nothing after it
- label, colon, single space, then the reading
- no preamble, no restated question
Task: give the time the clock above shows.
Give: 5:17
